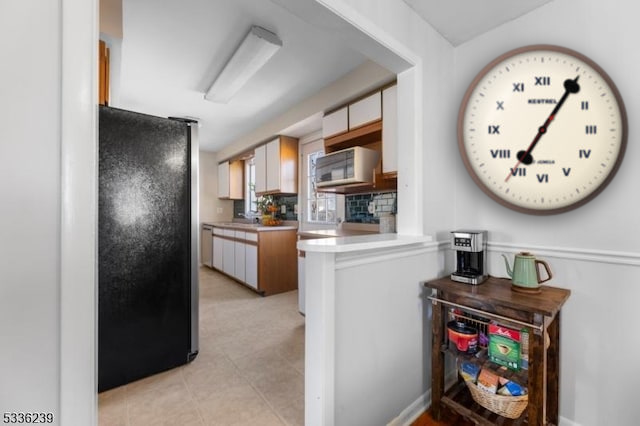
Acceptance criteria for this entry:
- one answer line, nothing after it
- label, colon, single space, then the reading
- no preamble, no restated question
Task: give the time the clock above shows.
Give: 7:05:36
